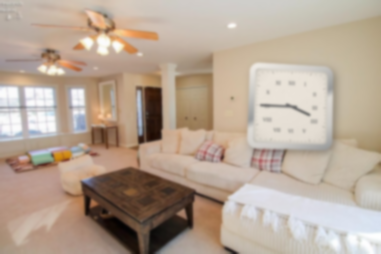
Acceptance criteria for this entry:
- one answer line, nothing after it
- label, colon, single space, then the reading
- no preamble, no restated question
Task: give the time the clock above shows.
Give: 3:45
